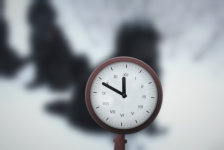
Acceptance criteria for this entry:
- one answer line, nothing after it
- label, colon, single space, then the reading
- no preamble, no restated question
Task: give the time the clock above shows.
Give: 11:49
